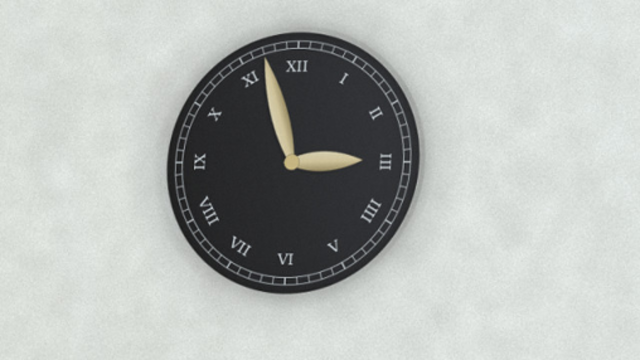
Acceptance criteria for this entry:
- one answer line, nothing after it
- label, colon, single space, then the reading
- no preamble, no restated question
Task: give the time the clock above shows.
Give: 2:57
